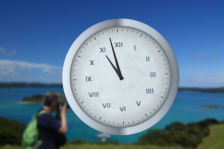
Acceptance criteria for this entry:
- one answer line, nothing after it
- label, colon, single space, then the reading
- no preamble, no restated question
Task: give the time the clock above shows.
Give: 10:58
